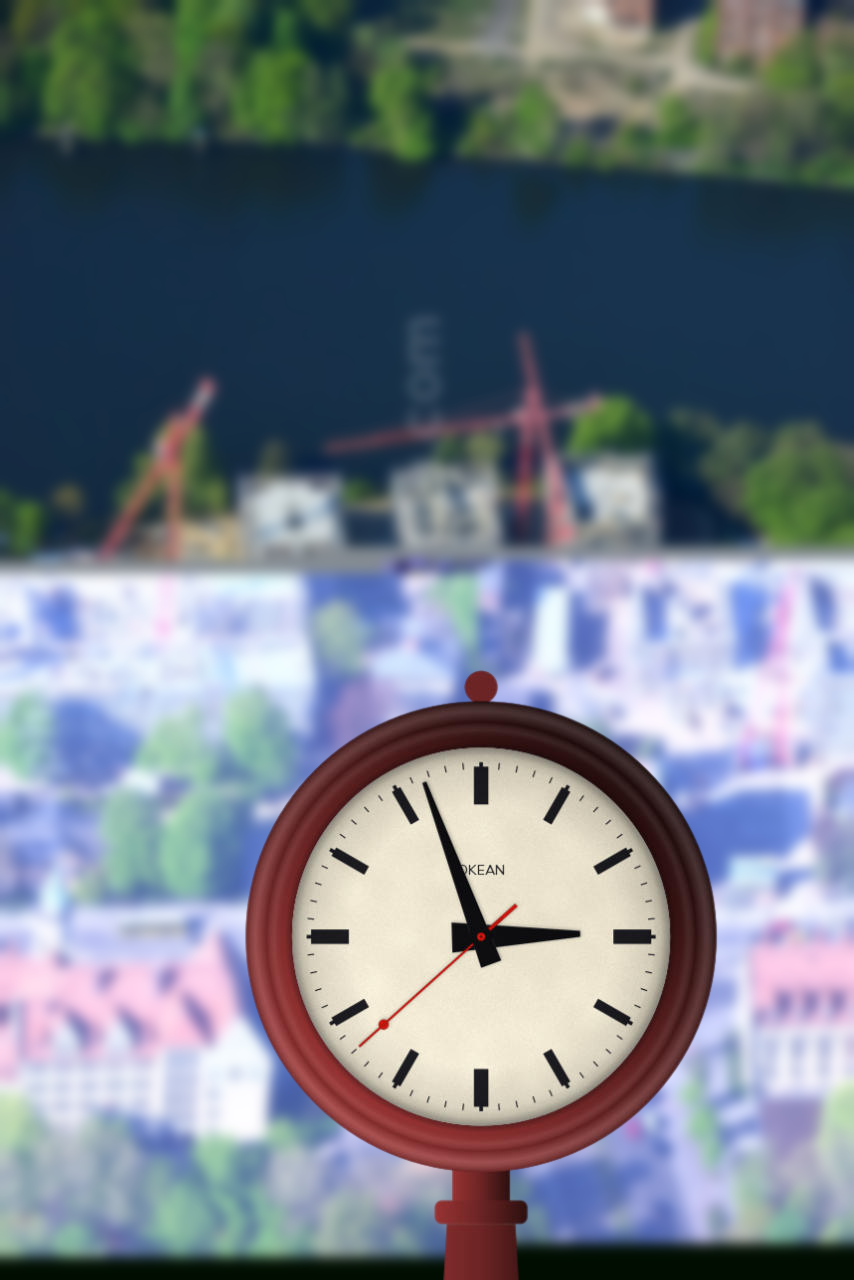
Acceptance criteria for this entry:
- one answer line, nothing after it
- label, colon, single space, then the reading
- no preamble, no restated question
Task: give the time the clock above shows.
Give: 2:56:38
